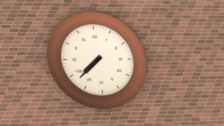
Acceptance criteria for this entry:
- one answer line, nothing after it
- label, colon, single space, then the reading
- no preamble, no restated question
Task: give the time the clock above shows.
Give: 7:38
